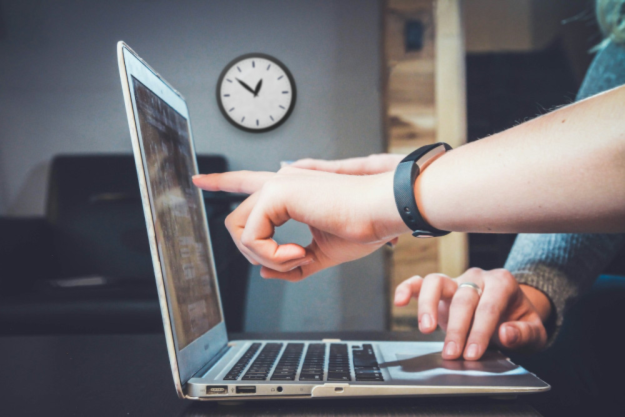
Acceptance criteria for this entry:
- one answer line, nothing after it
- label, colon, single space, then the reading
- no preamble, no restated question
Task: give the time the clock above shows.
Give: 12:52
